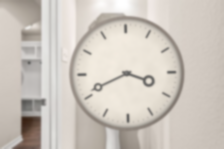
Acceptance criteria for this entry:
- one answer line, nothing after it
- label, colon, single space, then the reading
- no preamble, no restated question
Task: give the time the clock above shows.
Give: 3:41
